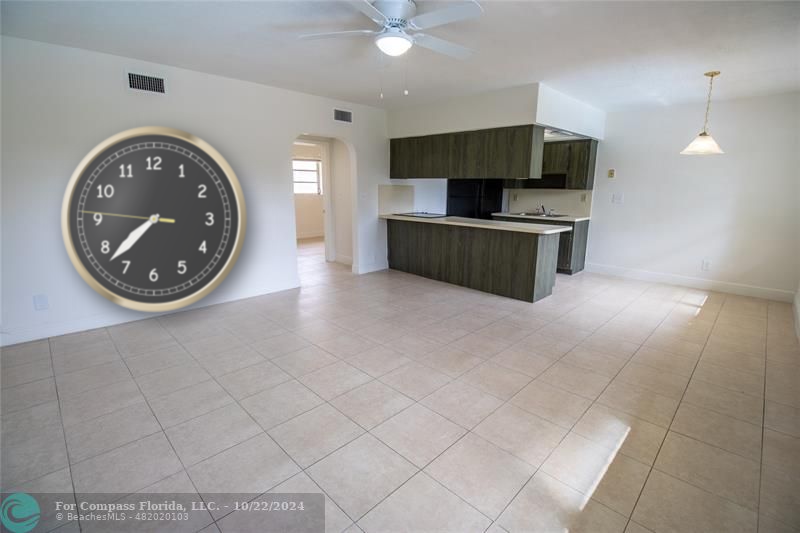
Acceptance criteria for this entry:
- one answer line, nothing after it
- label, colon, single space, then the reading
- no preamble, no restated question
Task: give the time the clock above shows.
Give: 7:37:46
